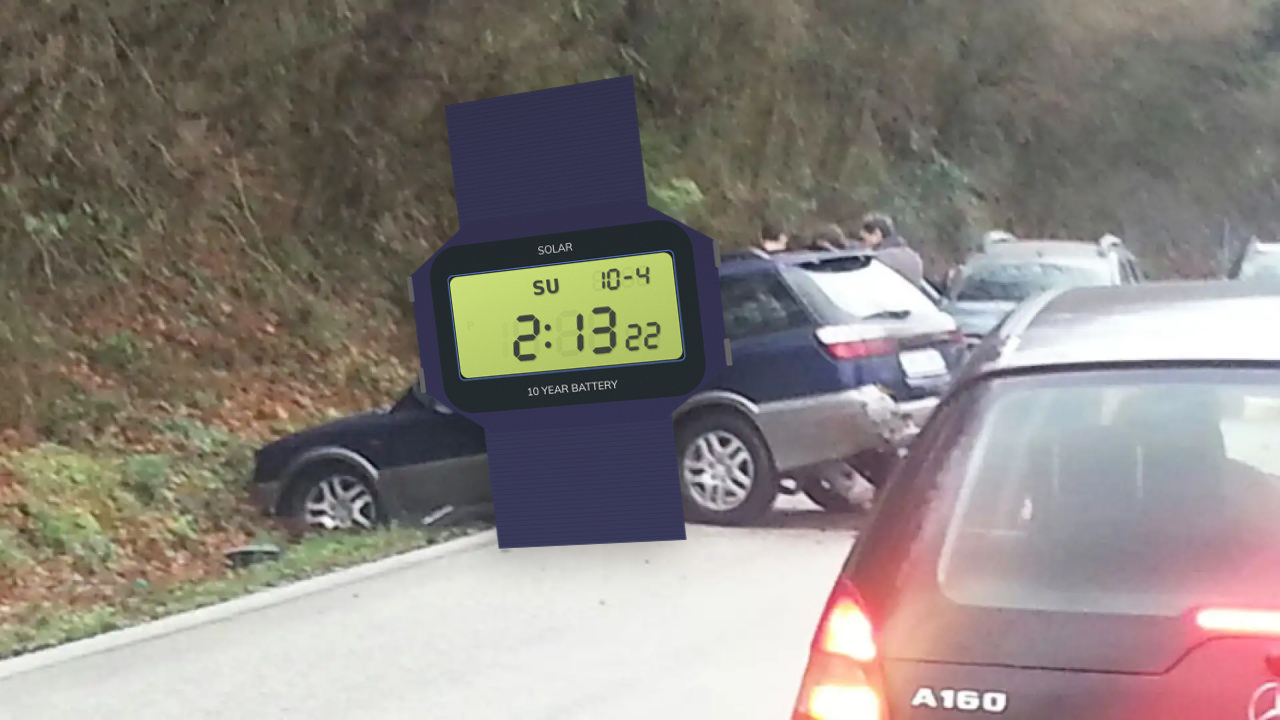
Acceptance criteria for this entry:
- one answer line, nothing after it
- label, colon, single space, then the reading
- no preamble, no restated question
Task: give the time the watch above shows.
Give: 2:13:22
